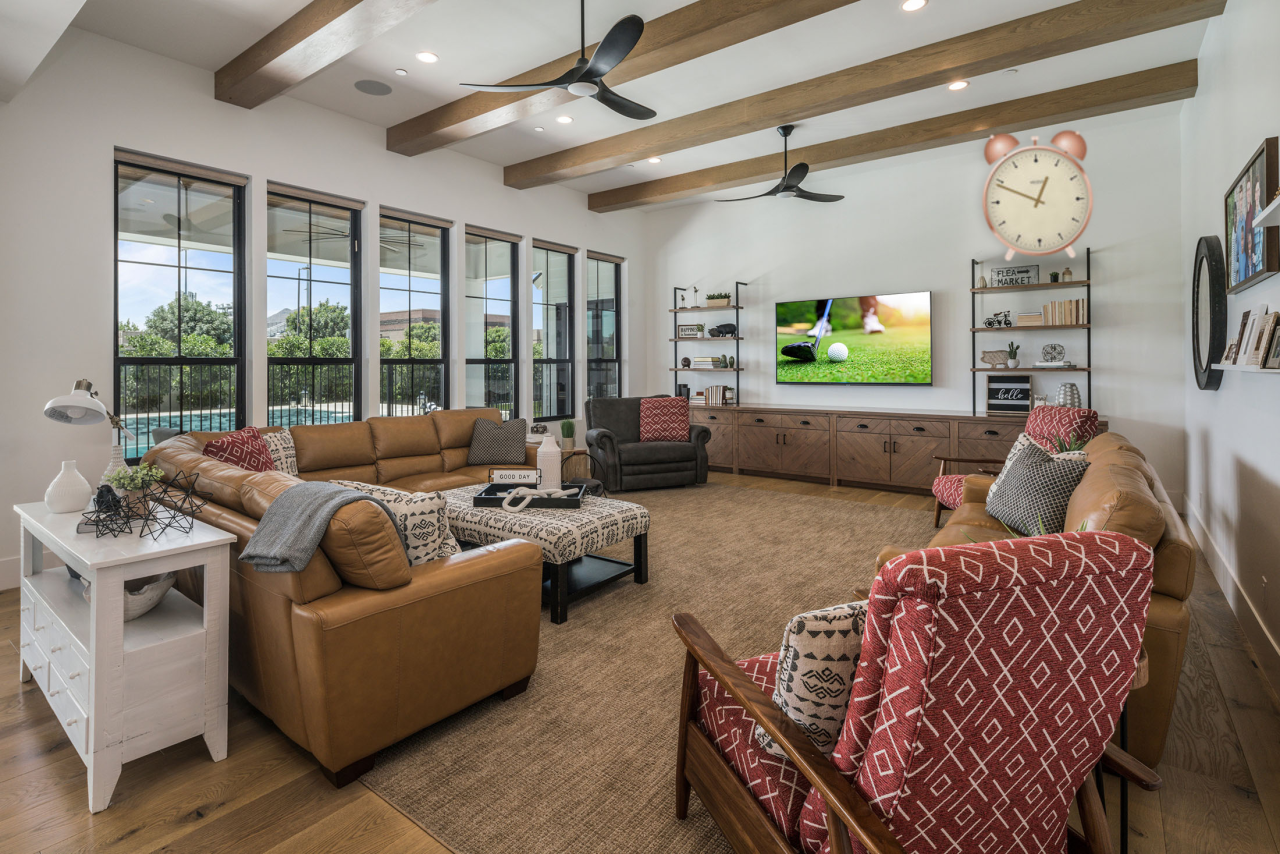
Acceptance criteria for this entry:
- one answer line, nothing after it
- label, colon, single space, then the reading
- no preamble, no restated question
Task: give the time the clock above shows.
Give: 12:49
